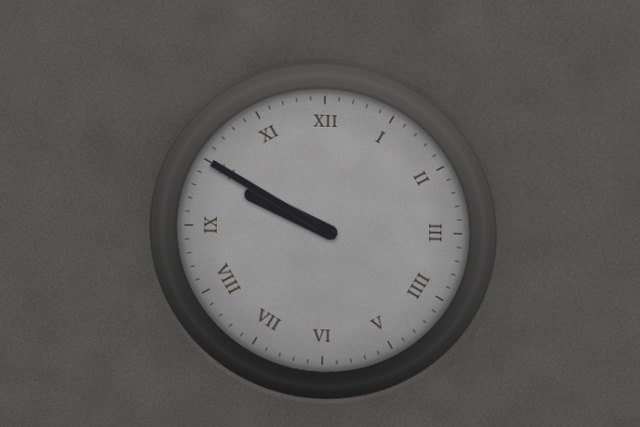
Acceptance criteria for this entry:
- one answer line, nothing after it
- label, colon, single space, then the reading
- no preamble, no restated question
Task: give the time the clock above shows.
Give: 9:50
